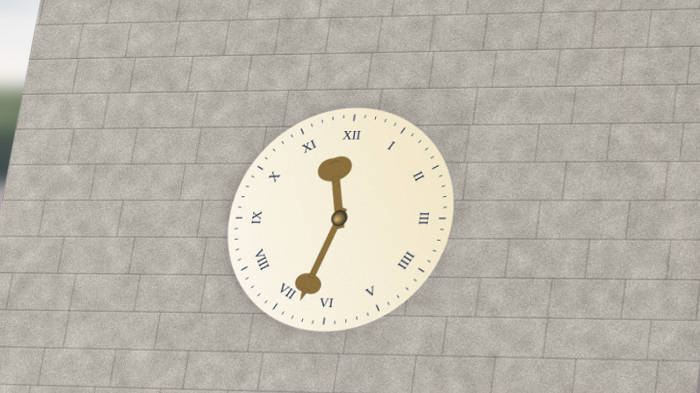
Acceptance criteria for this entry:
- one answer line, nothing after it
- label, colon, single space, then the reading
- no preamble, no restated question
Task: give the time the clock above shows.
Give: 11:33
